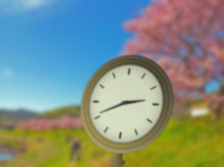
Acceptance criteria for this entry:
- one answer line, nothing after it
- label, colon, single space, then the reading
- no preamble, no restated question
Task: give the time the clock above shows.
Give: 2:41
